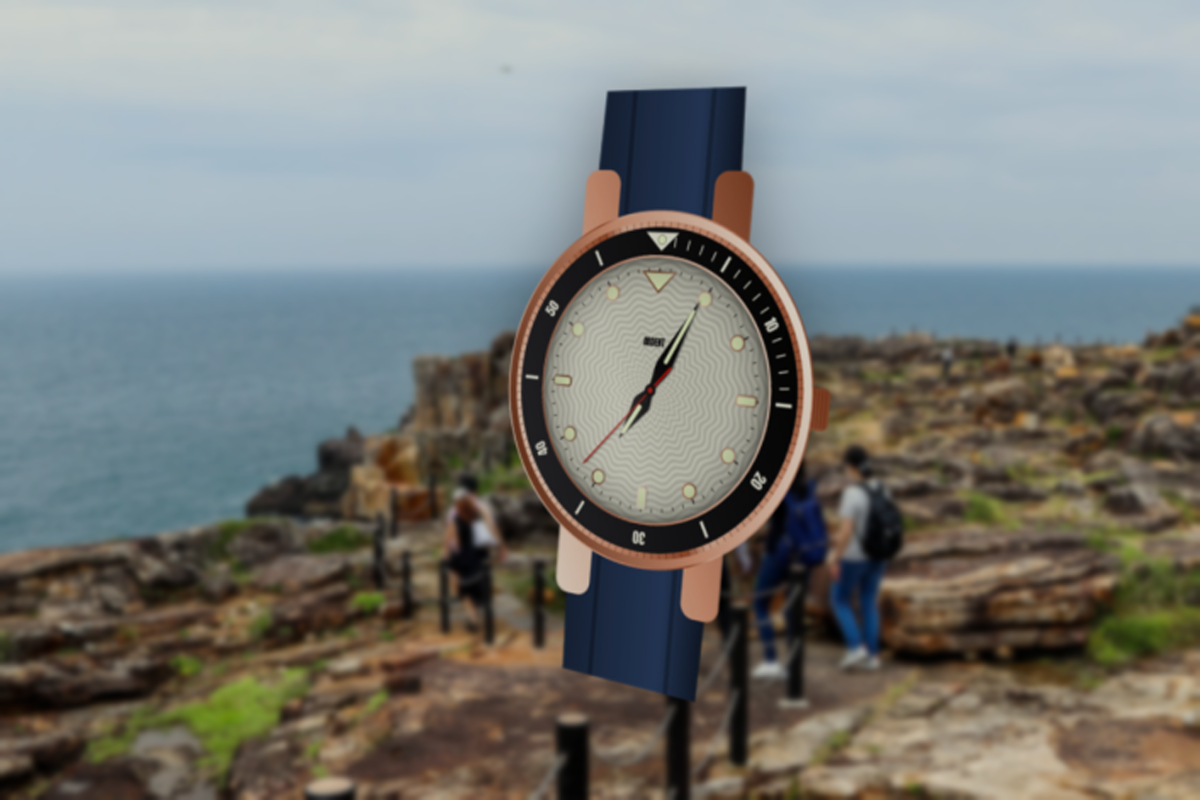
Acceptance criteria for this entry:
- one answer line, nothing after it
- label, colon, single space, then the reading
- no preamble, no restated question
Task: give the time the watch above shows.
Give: 7:04:37
